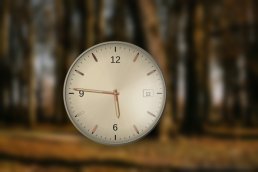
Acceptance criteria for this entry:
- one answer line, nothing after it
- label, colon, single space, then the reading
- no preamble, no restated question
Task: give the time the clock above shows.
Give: 5:46
